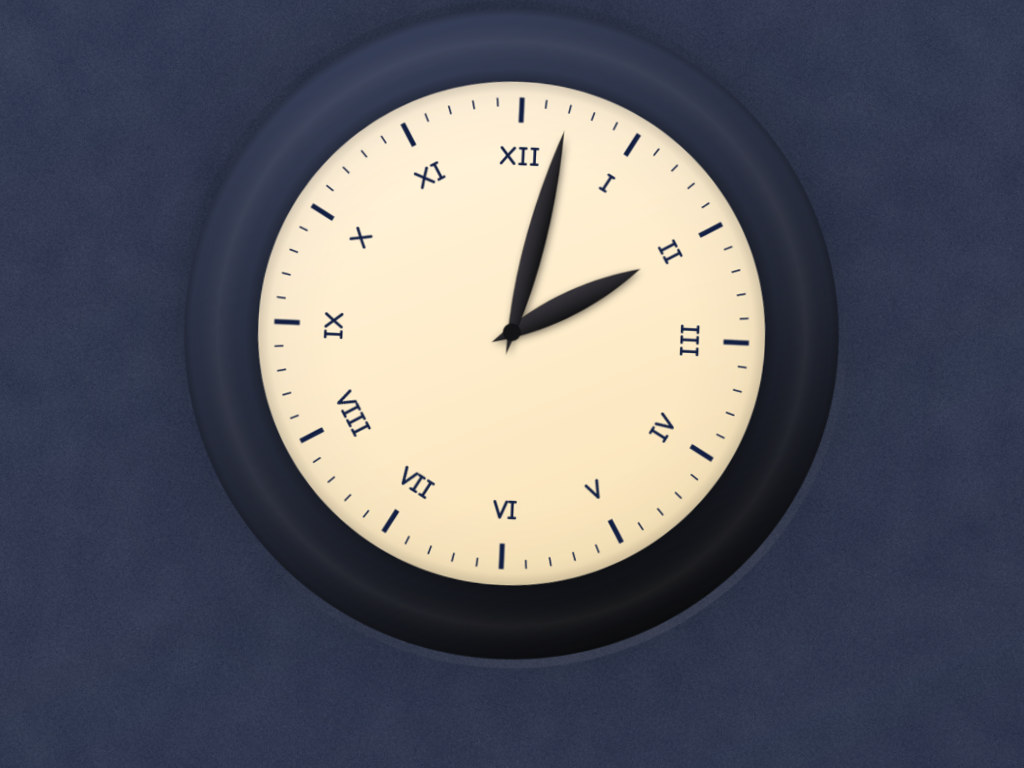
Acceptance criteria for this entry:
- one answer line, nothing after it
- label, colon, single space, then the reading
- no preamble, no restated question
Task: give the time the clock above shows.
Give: 2:02
